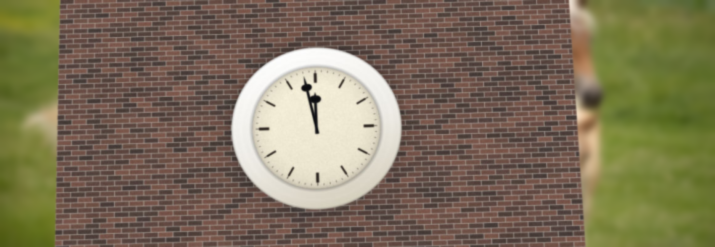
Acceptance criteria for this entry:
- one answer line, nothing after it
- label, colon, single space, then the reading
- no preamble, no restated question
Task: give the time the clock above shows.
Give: 11:58
